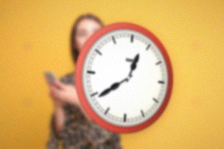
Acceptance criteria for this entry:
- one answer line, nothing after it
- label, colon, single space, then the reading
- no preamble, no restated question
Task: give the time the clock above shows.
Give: 12:39
